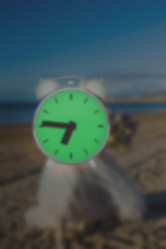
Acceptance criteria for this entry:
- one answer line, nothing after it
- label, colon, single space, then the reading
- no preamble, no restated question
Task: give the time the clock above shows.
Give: 6:46
